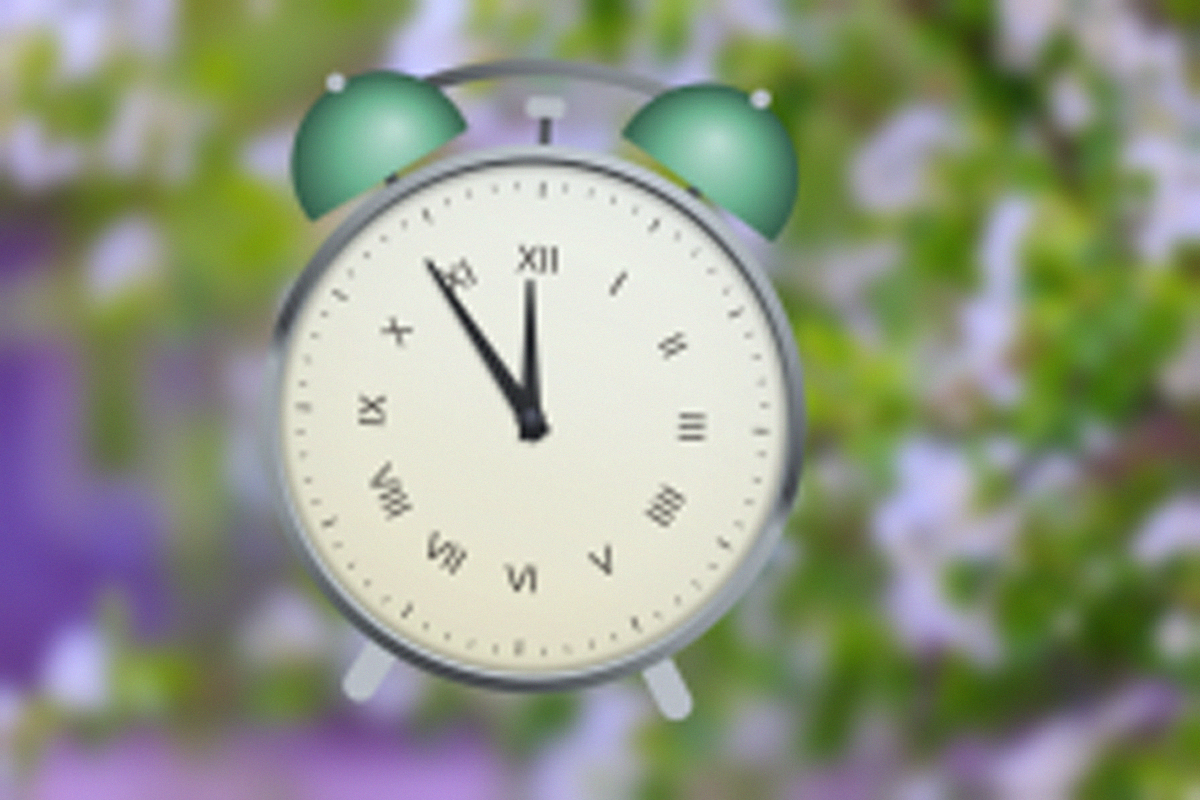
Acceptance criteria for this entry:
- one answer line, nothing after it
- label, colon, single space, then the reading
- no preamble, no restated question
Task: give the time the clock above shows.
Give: 11:54
